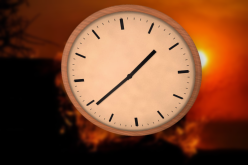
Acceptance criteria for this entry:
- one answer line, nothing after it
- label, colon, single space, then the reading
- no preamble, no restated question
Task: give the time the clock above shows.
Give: 1:39
